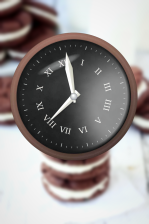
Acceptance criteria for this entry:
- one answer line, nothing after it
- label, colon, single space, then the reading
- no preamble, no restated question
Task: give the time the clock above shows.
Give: 8:01
